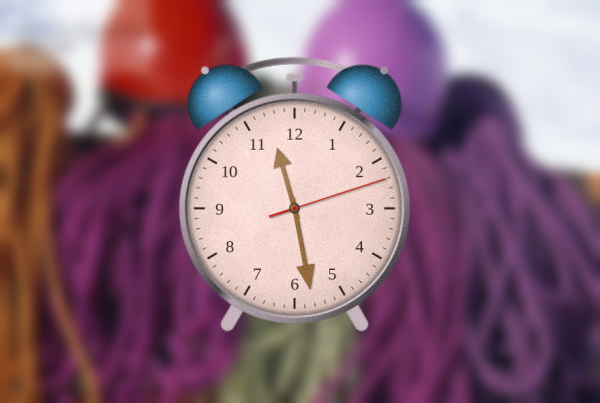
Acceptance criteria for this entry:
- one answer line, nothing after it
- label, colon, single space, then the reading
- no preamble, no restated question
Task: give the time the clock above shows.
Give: 11:28:12
